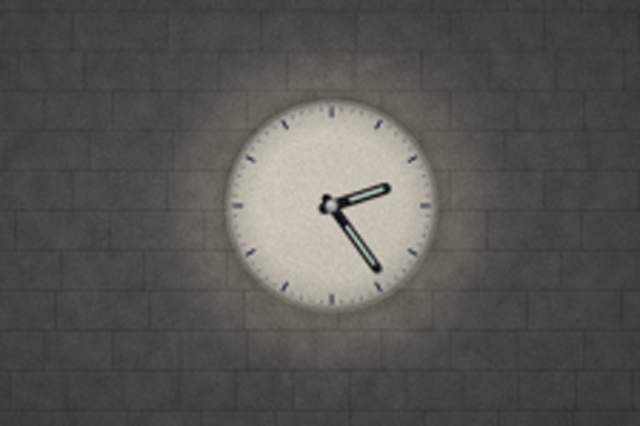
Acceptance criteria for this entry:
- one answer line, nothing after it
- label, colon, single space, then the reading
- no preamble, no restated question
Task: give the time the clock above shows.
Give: 2:24
